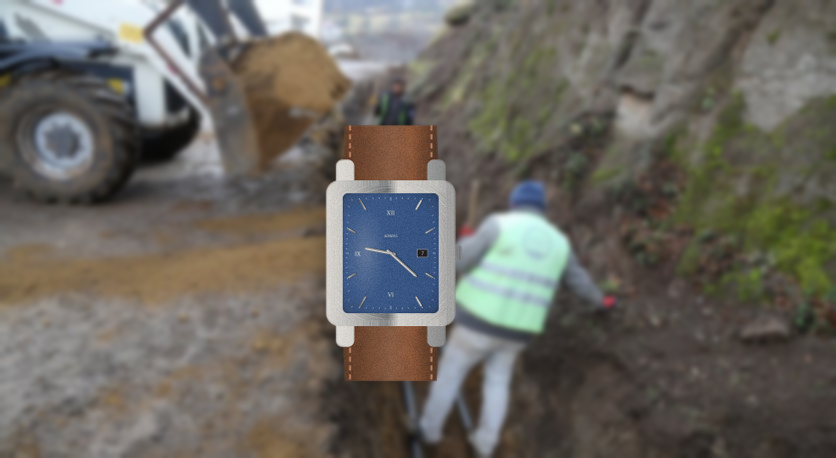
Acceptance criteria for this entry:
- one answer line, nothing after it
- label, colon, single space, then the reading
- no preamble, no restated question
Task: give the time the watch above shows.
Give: 9:22
